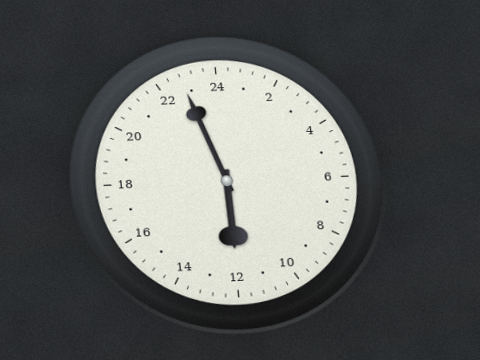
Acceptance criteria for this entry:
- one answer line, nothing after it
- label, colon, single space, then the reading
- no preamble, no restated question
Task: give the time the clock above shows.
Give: 11:57
